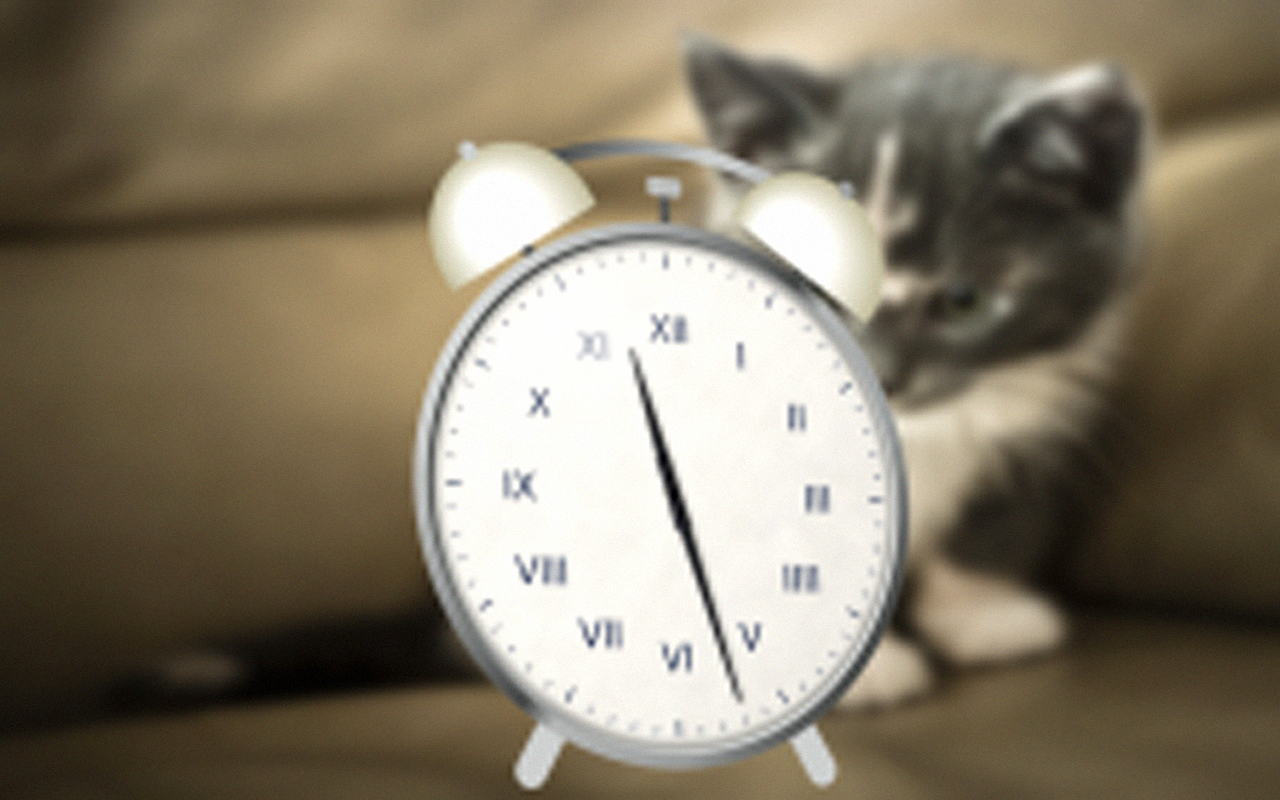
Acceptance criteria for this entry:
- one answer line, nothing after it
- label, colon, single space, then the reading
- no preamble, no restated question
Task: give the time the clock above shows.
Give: 11:27
